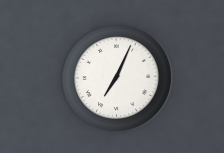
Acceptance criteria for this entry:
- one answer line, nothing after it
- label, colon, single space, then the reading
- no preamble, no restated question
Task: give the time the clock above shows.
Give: 7:04
